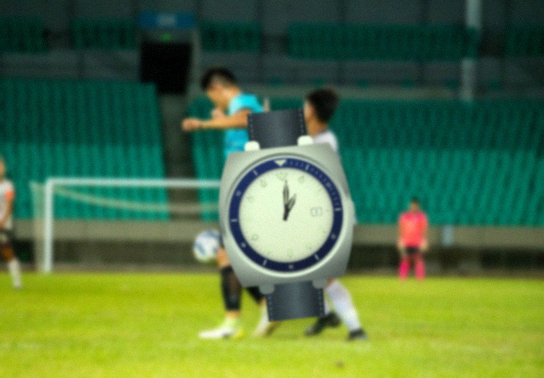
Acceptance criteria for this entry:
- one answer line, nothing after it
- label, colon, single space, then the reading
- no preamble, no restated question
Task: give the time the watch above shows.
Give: 1:01
